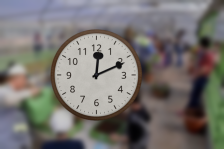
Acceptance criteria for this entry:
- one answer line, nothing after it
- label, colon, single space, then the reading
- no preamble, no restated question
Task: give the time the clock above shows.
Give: 12:11
